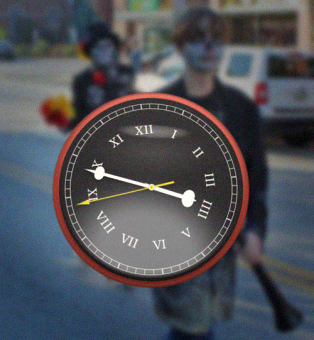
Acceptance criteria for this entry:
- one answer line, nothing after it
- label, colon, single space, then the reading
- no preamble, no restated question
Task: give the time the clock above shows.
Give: 3:48:44
